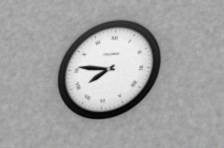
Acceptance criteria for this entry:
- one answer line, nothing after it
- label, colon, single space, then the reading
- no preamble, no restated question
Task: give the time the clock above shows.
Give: 7:46
